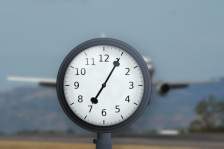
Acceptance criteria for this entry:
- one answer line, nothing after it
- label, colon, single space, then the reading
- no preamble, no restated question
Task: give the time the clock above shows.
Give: 7:05
